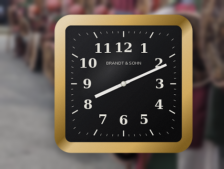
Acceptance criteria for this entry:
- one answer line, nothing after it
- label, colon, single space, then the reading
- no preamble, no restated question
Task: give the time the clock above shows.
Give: 8:11
